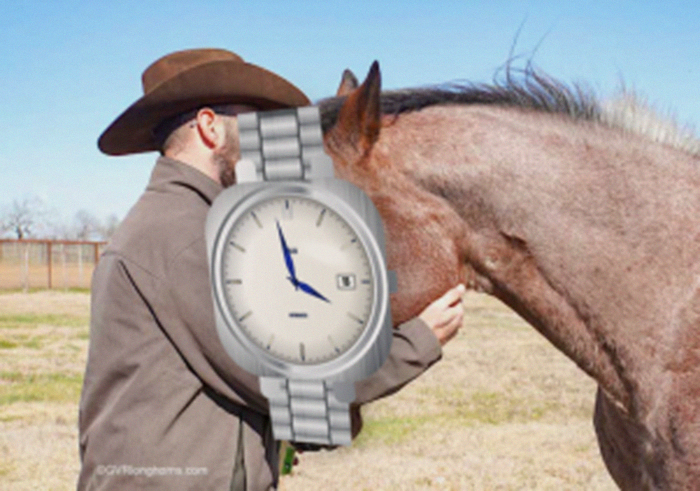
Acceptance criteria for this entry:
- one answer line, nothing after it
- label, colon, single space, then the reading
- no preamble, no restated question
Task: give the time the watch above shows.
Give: 3:58
